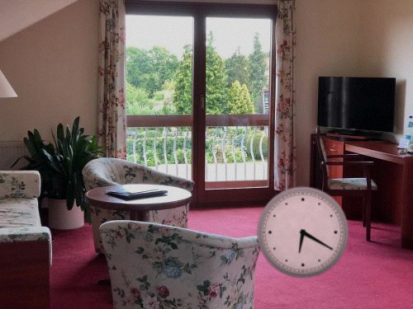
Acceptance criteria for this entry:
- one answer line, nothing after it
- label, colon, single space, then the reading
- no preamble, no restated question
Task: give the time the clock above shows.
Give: 6:20
